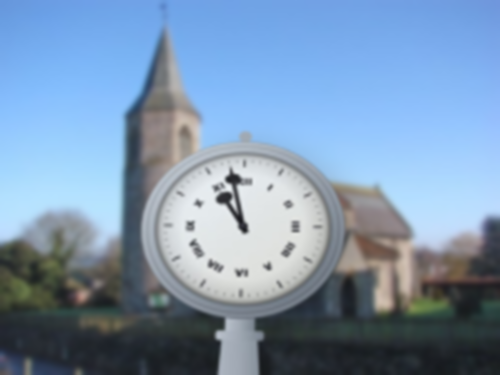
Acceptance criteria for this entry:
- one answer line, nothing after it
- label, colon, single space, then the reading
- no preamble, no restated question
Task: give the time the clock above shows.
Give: 10:58
